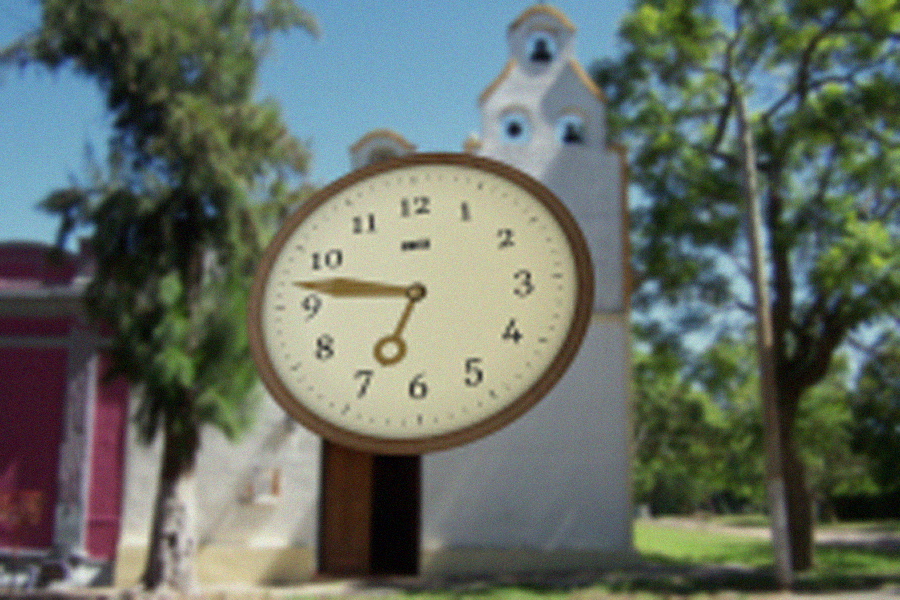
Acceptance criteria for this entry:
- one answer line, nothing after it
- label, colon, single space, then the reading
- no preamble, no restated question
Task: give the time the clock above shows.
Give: 6:47
